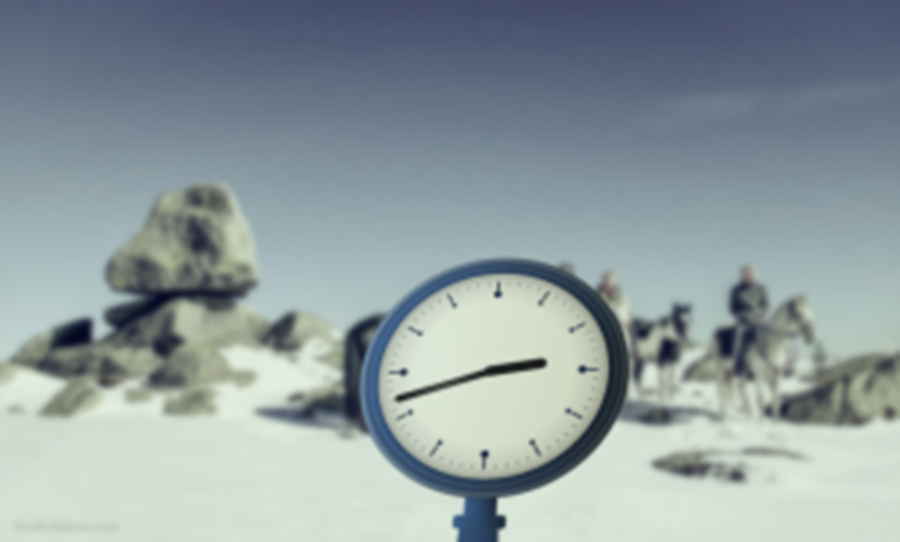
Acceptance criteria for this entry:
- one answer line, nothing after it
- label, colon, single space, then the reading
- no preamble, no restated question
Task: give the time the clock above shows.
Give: 2:42
